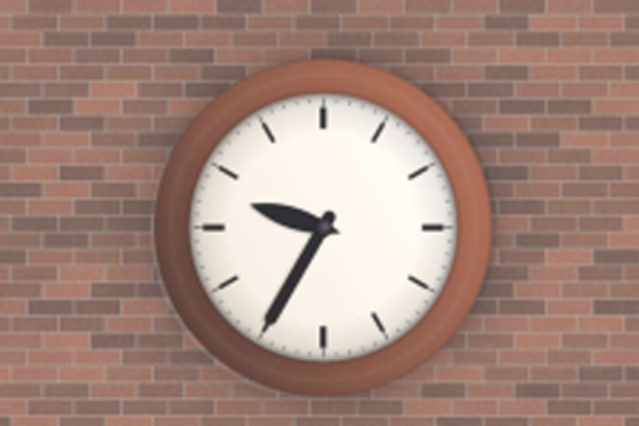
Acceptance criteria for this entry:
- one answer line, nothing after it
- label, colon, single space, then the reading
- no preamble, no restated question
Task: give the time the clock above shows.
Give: 9:35
